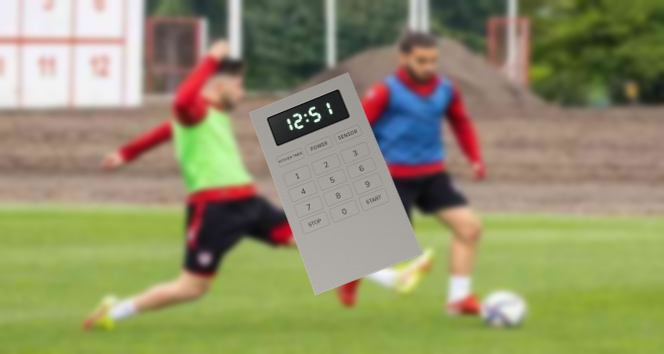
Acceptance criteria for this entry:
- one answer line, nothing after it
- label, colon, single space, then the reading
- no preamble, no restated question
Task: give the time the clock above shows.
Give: 12:51
